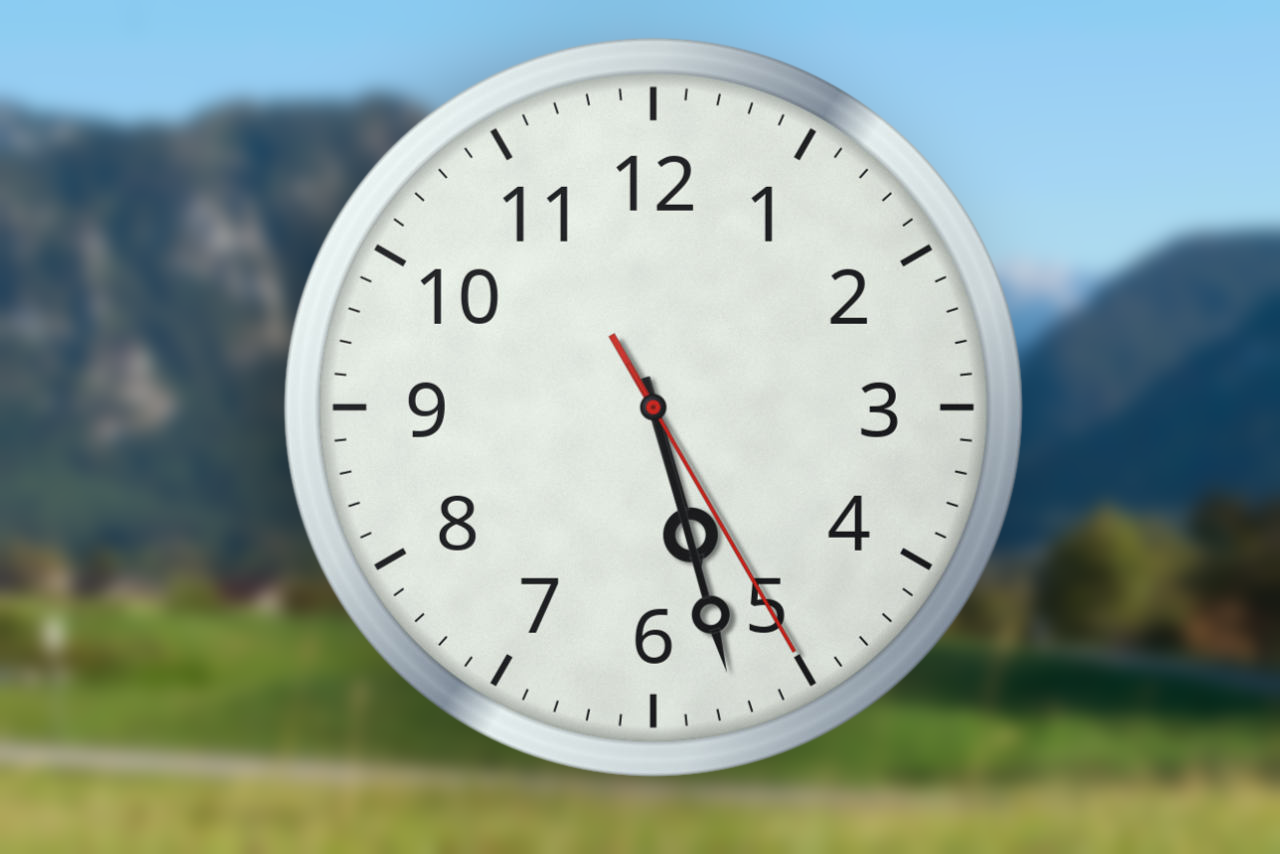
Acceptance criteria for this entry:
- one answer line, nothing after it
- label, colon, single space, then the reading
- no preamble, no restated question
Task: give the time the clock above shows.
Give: 5:27:25
